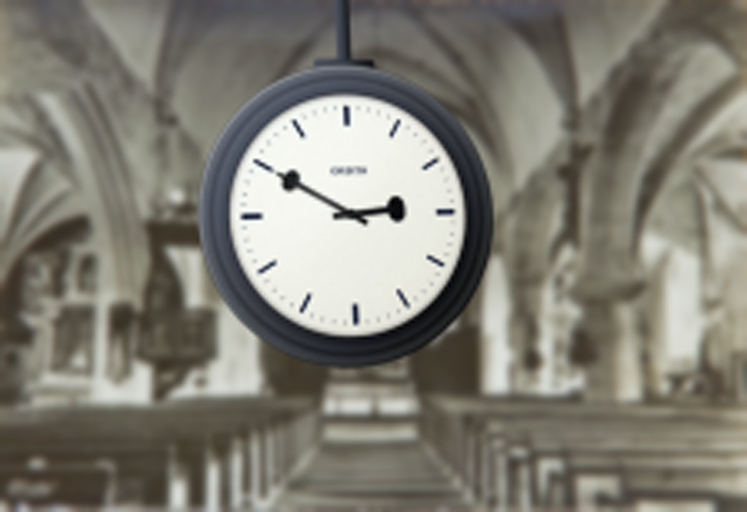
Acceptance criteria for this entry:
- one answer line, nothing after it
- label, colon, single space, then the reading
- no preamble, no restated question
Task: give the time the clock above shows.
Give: 2:50
